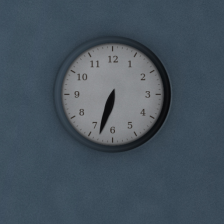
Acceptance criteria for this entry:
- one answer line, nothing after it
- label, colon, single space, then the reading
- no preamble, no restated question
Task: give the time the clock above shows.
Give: 6:33
